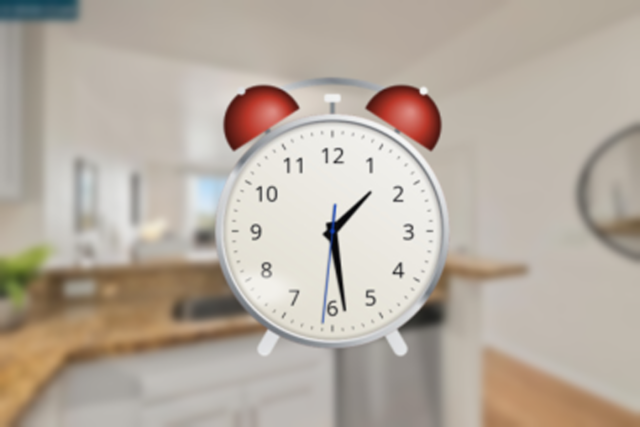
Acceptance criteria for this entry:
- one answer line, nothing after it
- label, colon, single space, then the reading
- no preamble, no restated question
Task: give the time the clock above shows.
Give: 1:28:31
